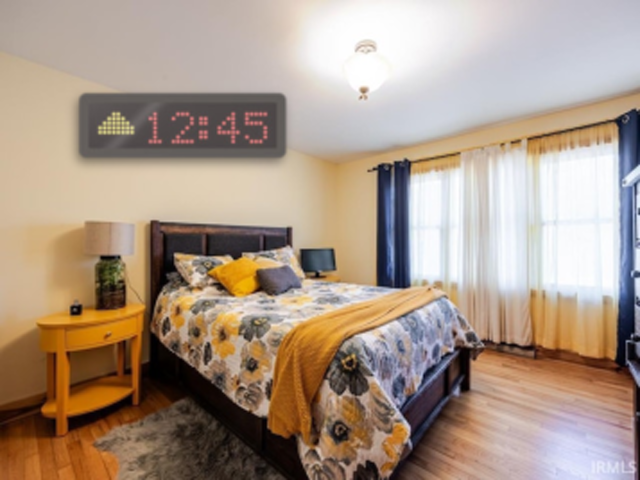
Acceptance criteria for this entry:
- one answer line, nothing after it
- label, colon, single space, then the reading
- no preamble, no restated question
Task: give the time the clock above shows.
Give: 12:45
